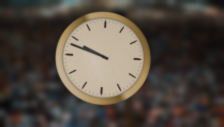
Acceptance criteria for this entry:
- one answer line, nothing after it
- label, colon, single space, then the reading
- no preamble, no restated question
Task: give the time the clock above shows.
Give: 9:48
